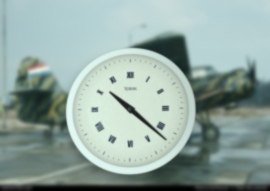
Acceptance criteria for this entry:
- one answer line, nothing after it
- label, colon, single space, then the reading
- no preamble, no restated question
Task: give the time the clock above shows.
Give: 10:22
